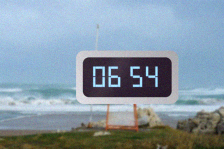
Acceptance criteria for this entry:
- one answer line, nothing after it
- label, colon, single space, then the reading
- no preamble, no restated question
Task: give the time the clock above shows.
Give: 6:54
